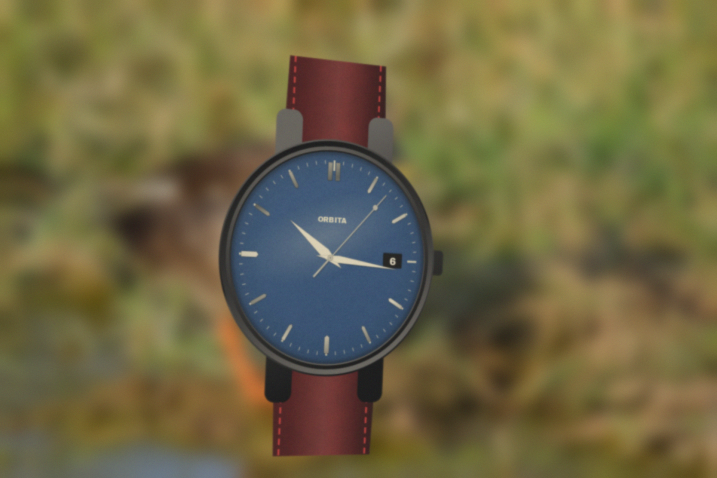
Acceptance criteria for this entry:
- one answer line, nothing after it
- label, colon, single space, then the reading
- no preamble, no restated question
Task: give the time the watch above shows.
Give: 10:16:07
